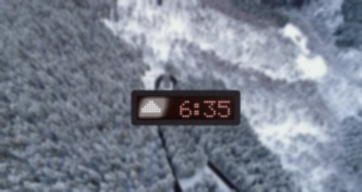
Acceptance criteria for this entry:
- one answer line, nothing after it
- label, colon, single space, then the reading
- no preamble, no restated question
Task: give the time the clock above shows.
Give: 6:35
